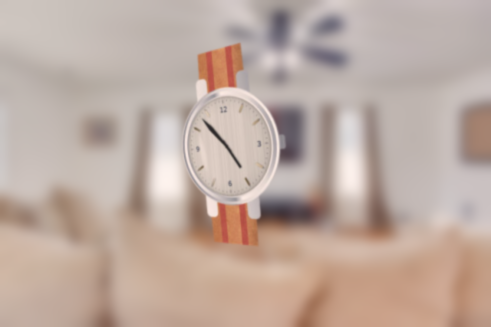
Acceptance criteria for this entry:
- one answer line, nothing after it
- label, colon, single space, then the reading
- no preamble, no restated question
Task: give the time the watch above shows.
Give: 4:53
